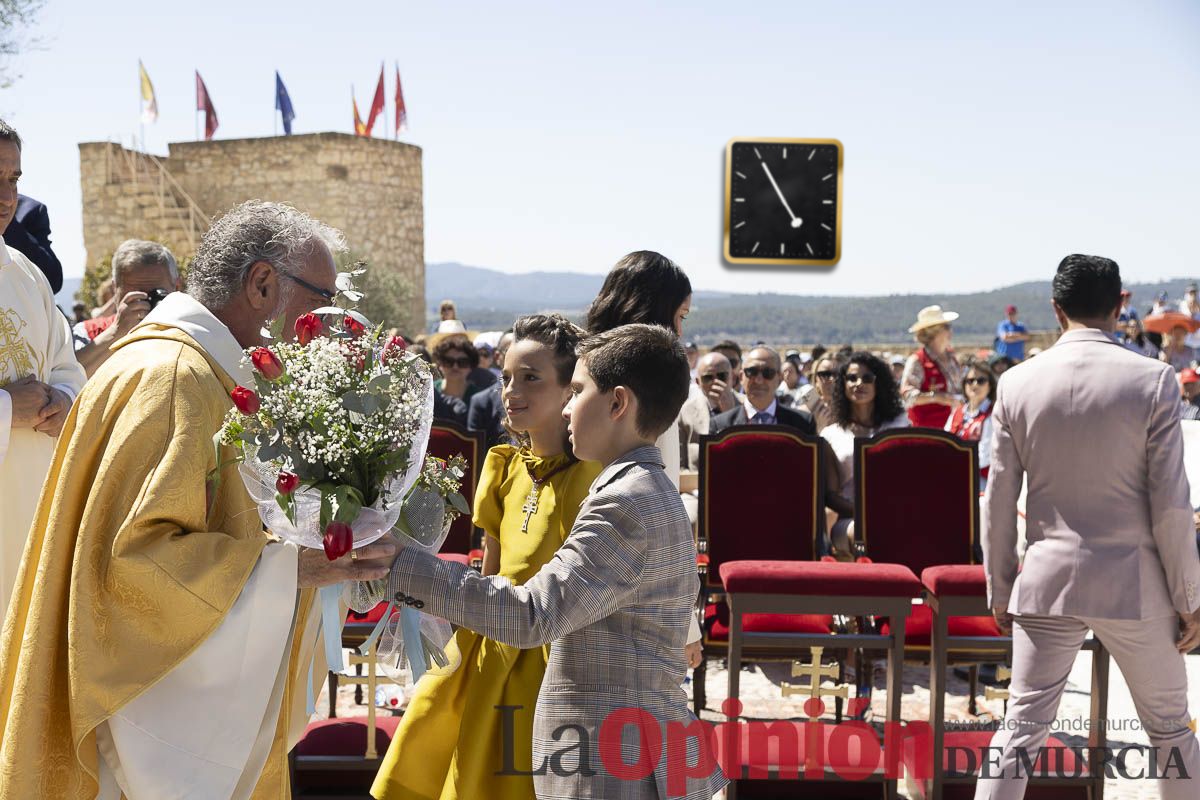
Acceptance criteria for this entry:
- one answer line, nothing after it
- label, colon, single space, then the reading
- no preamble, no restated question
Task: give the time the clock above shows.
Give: 4:55
